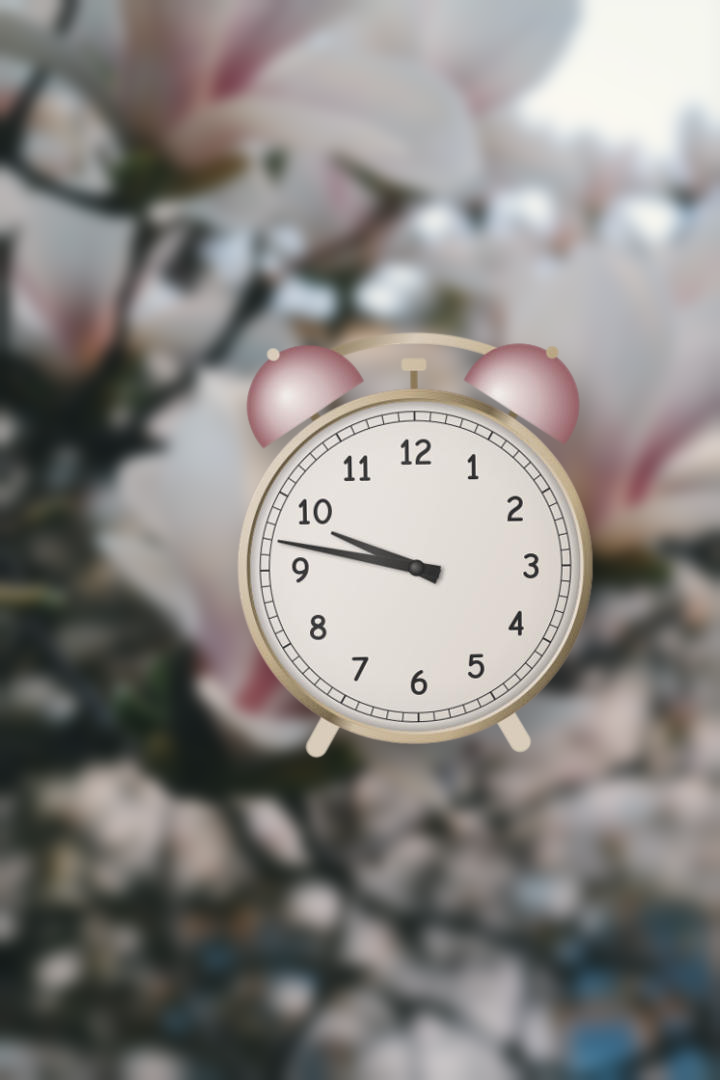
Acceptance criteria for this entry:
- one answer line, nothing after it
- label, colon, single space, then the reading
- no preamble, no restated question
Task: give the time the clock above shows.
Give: 9:47
